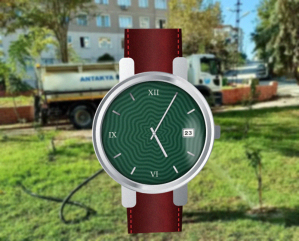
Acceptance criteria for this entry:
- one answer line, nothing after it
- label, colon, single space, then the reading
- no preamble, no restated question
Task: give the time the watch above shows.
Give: 5:05
